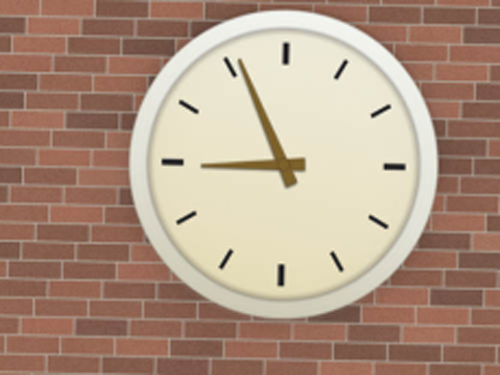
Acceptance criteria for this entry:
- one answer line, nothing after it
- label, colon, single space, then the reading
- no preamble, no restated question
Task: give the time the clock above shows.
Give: 8:56
